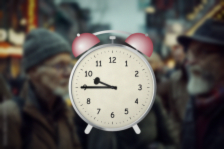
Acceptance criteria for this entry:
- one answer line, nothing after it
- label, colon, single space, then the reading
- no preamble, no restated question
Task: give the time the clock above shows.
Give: 9:45
